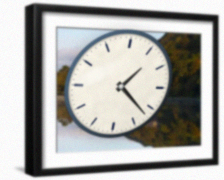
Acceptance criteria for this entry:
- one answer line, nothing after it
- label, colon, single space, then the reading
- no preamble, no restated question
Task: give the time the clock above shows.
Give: 1:22
